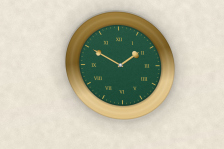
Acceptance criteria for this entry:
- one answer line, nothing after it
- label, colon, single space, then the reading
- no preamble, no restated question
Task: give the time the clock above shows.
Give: 1:50
